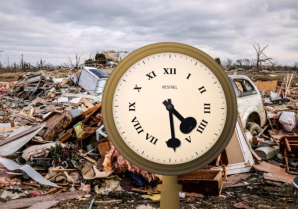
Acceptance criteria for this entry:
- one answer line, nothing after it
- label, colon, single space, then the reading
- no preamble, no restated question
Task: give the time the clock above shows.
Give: 4:29
